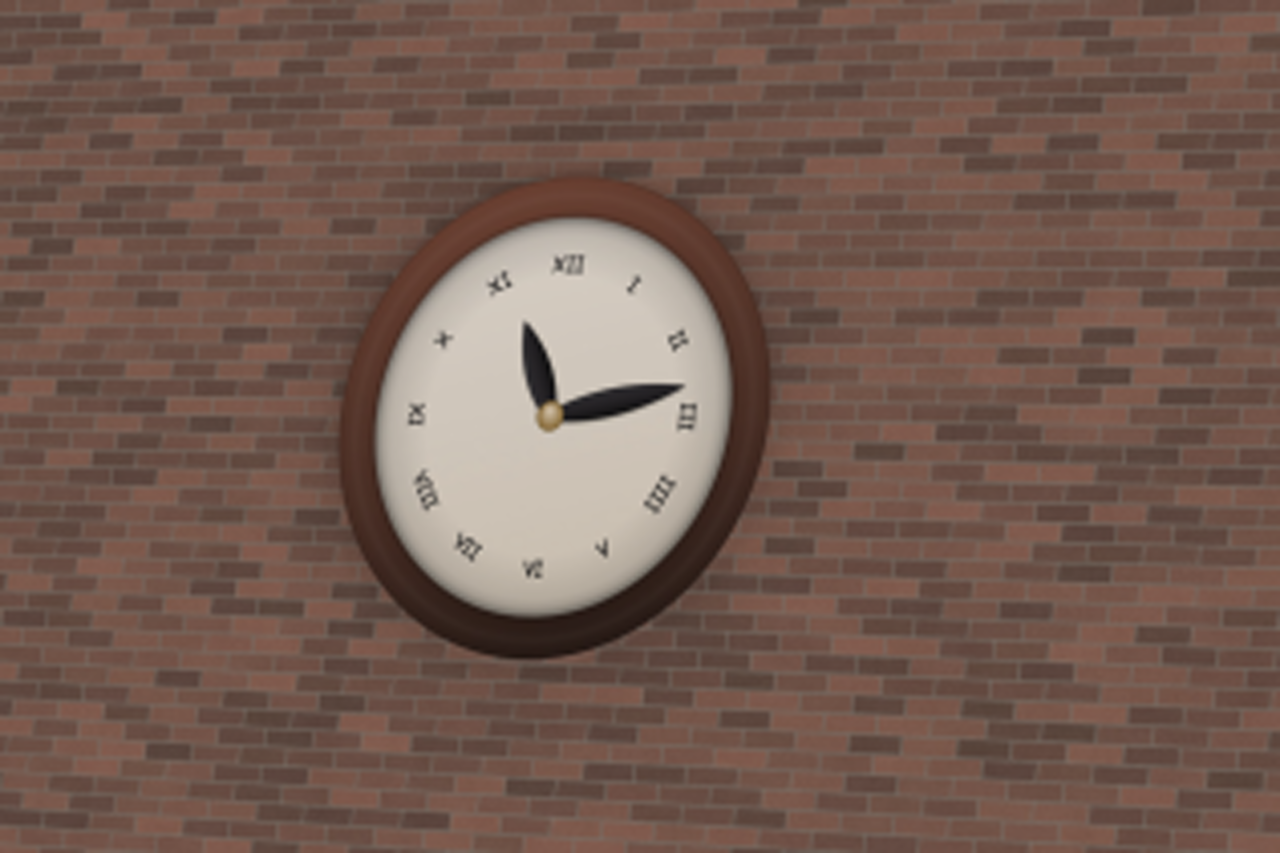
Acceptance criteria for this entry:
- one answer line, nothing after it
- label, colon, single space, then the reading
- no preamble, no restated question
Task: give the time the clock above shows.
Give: 11:13
